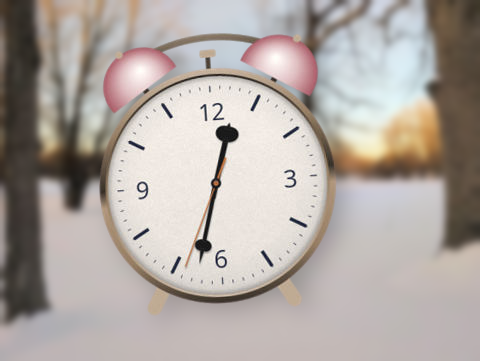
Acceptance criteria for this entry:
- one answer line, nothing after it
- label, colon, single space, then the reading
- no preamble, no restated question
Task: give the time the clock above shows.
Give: 12:32:34
